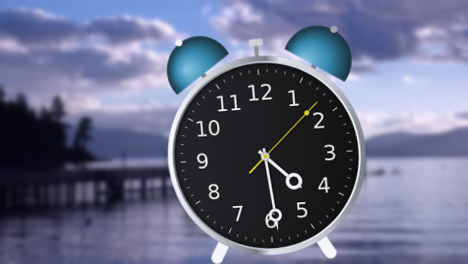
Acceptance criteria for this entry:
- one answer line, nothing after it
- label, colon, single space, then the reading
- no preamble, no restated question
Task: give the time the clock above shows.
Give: 4:29:08
